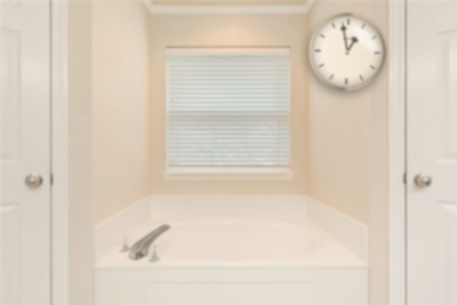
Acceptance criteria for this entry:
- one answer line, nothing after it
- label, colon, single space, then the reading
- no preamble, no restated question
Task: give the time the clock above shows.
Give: 12:58
